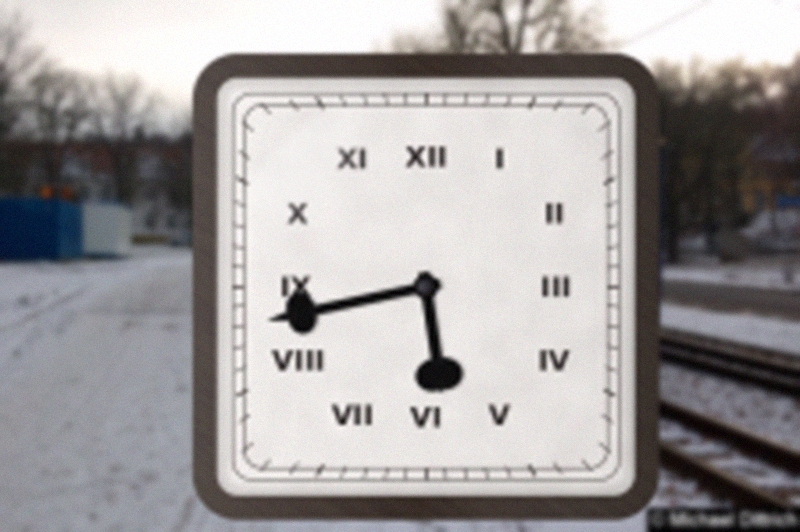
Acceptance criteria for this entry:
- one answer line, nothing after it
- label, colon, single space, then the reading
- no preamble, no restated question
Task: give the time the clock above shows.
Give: 5:43
